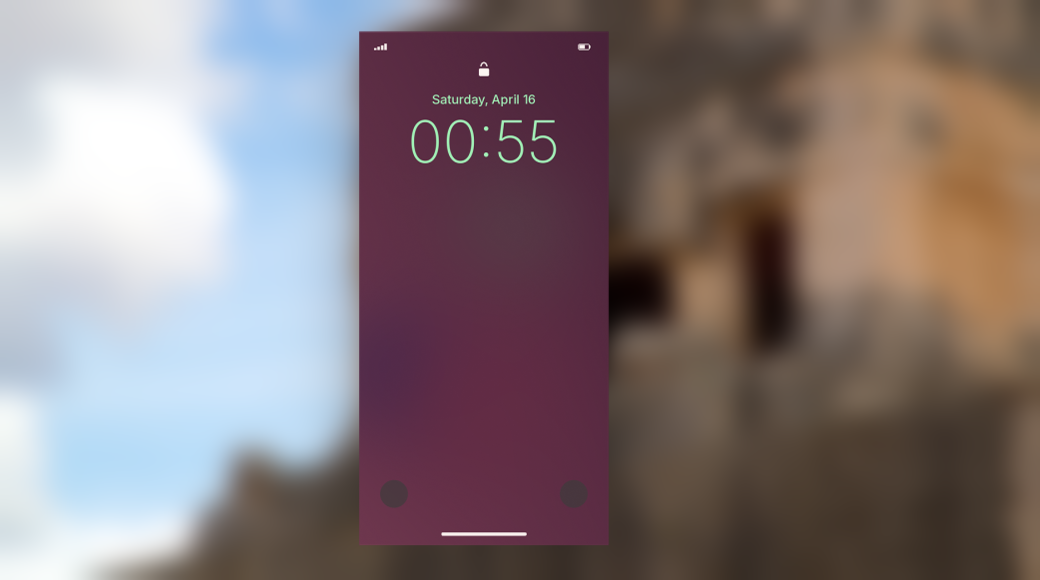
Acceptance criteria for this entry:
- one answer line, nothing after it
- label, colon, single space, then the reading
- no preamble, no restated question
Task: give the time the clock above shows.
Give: 0:55
